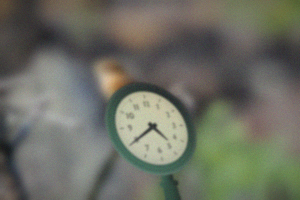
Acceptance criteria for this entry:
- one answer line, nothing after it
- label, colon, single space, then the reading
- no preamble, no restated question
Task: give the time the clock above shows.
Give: 4:40
